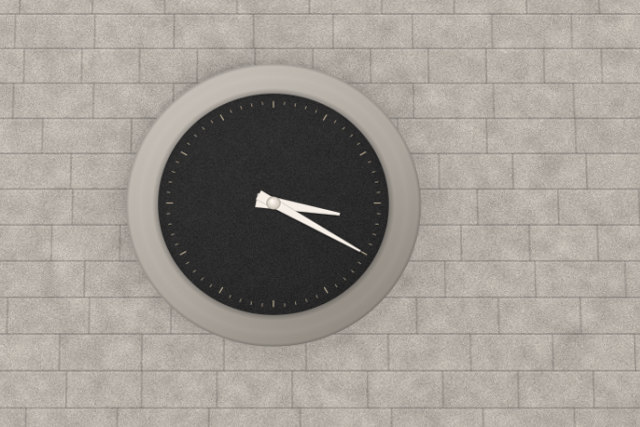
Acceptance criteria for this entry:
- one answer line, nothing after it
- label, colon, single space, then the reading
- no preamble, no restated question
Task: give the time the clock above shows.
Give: 3:20
